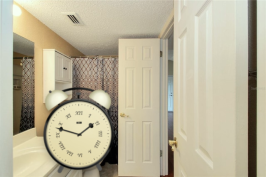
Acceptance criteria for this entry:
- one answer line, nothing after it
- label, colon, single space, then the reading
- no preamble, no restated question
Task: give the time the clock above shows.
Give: 1:48
